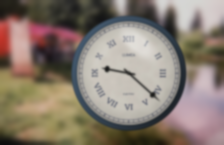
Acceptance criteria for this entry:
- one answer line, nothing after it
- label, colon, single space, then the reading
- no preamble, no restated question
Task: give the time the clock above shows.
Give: 9:22
